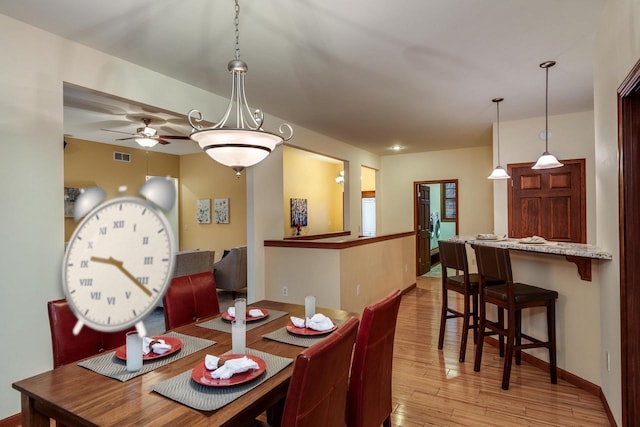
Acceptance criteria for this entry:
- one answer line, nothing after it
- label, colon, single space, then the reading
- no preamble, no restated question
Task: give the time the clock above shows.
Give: 9:21
